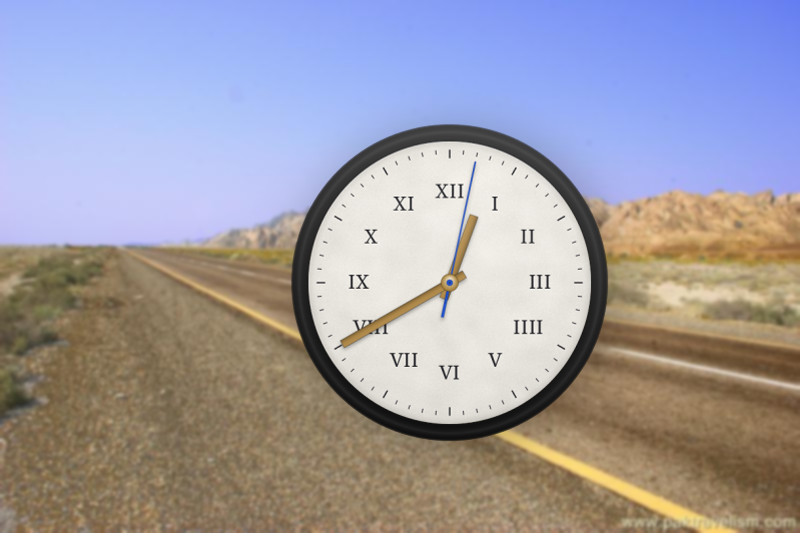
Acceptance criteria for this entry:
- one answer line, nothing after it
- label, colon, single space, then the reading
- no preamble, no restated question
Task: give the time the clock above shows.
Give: 12:40:02
